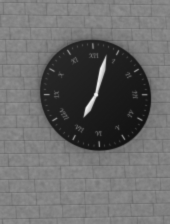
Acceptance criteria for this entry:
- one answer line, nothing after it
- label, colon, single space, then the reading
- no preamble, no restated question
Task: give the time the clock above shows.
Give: 7:03
